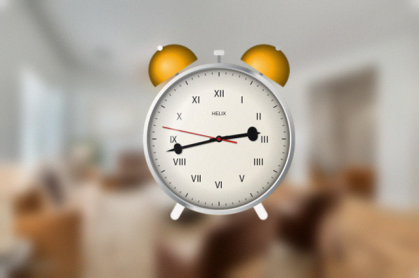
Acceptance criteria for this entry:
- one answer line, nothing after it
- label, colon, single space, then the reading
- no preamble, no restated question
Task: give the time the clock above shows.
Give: 2:42:47
